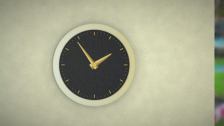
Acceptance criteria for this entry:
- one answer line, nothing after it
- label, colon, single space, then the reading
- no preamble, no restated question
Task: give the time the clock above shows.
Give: 1:54
